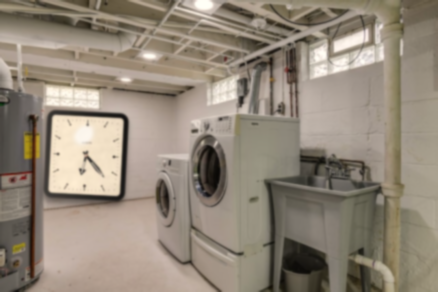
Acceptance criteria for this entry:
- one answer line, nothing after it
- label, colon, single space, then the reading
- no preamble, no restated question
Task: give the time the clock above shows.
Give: 6:23
